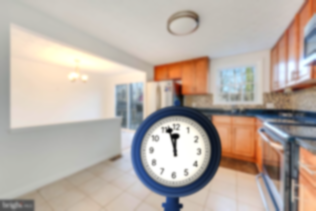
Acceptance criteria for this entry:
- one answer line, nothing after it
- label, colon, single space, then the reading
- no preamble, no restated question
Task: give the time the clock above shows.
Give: 11:57
